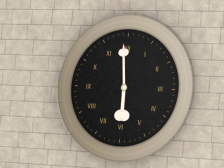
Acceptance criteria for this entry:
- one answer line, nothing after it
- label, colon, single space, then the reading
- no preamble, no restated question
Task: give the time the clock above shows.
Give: 5:59
